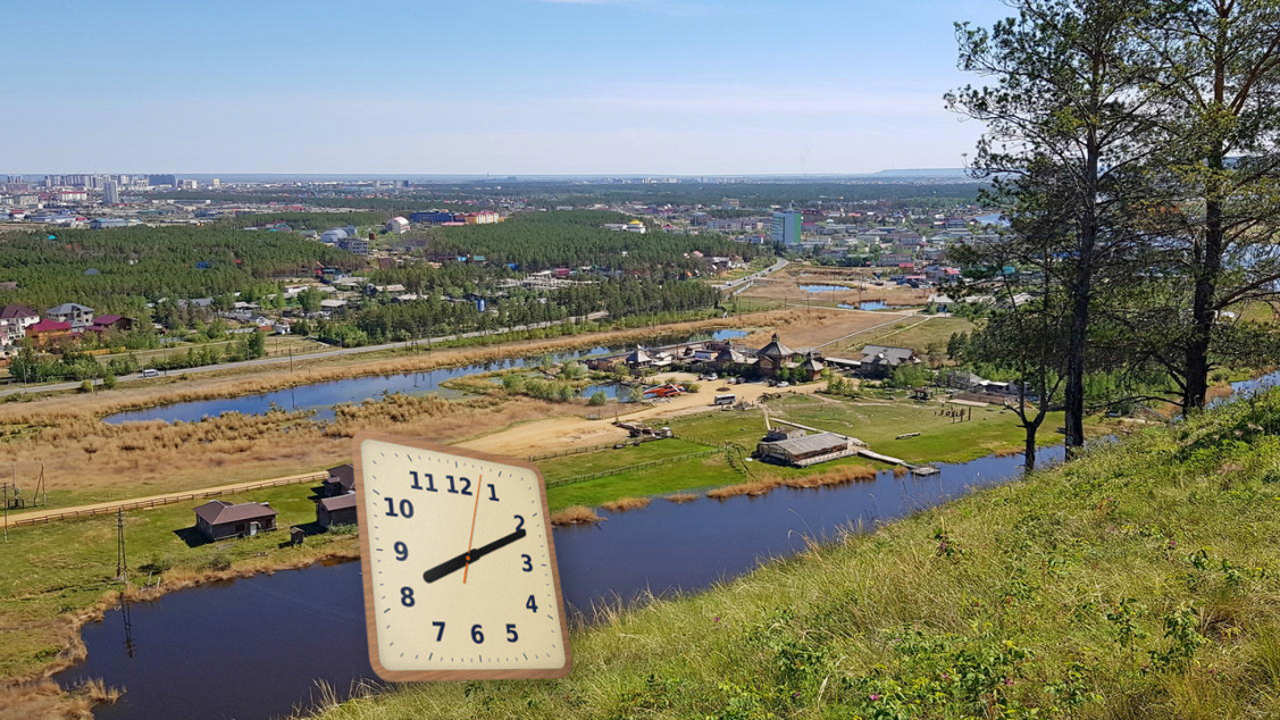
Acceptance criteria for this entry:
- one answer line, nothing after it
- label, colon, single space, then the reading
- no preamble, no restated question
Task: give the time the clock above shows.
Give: 8:11:03
